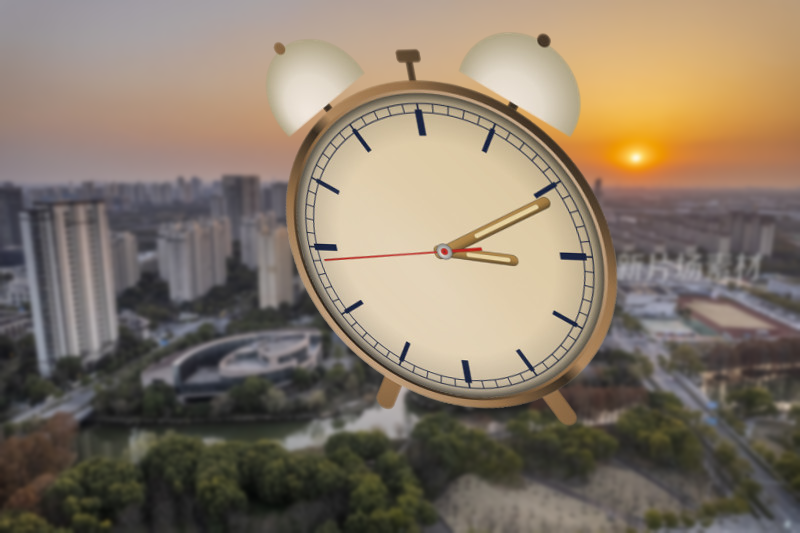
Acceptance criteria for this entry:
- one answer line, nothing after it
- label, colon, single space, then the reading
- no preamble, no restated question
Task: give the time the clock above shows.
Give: 3:10:44
